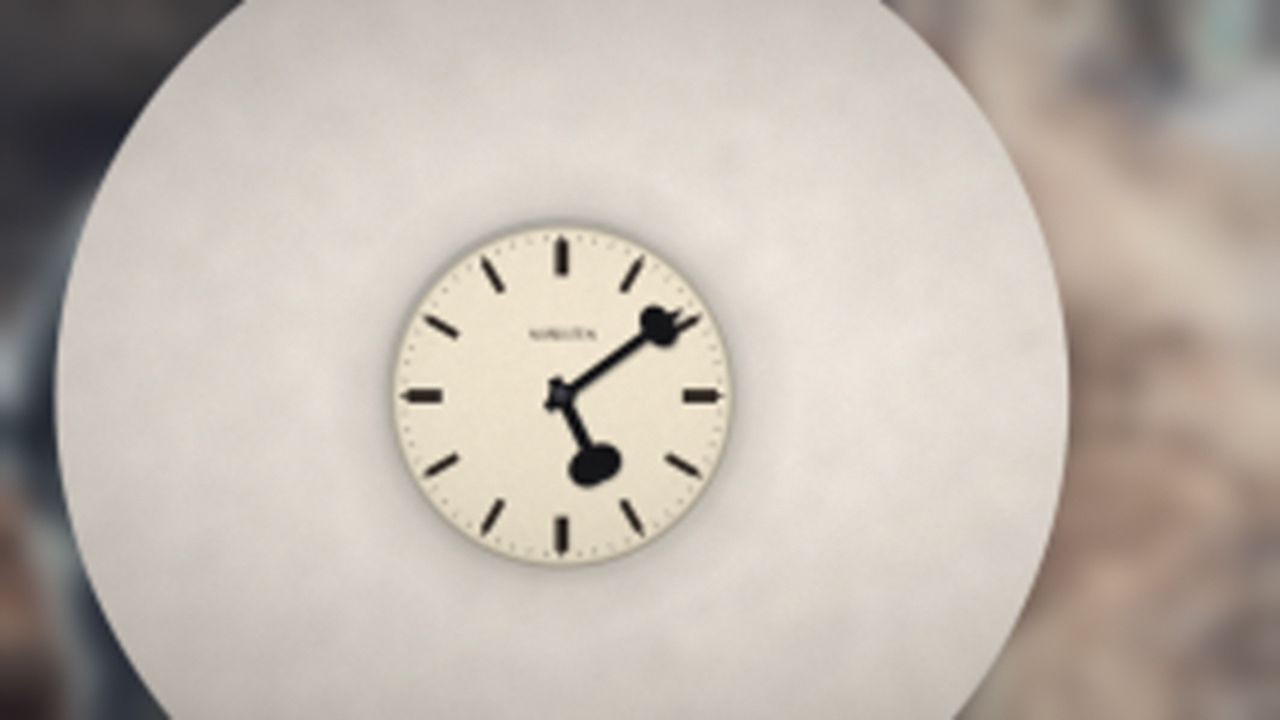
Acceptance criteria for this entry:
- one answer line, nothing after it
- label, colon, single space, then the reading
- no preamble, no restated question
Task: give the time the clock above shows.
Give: 5:09
